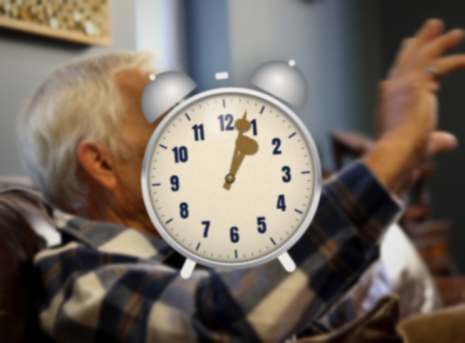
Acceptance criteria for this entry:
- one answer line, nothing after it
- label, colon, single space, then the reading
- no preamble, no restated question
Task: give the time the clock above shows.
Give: 1:03
